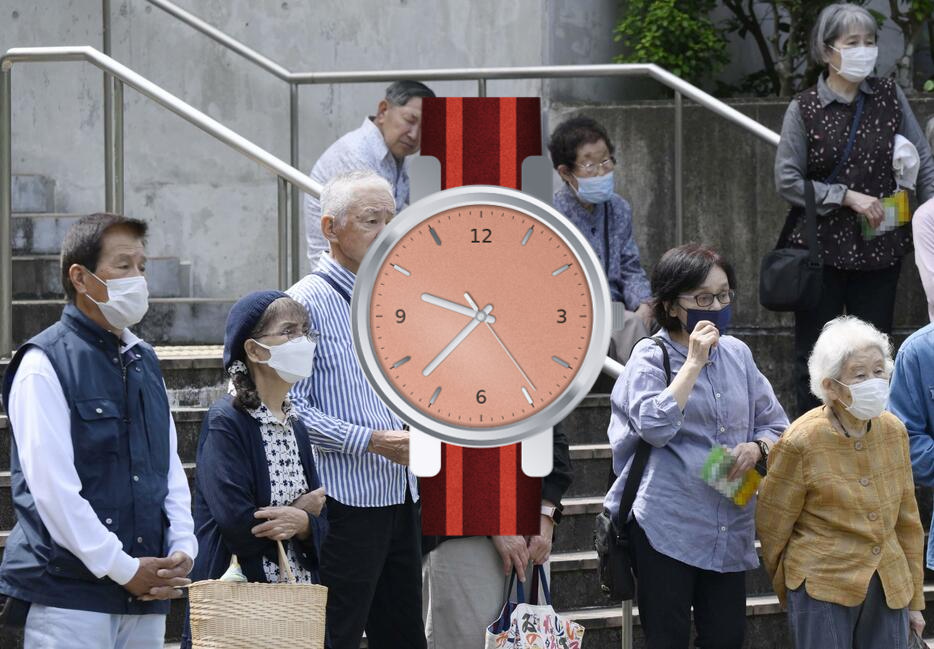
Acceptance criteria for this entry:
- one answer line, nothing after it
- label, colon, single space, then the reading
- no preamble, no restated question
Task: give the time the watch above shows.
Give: 9:37:24
